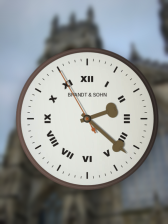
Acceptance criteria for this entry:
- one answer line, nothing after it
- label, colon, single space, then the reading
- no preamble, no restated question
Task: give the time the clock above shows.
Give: 2:21:55
